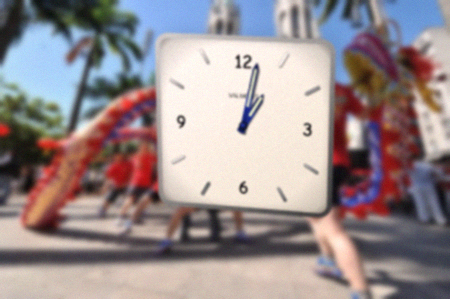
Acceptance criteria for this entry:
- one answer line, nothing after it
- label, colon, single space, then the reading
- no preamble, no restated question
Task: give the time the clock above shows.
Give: 1:02
